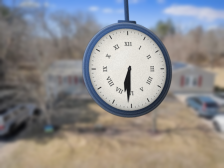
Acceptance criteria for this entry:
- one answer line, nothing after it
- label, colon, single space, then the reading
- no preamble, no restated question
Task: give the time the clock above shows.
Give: 6:31
